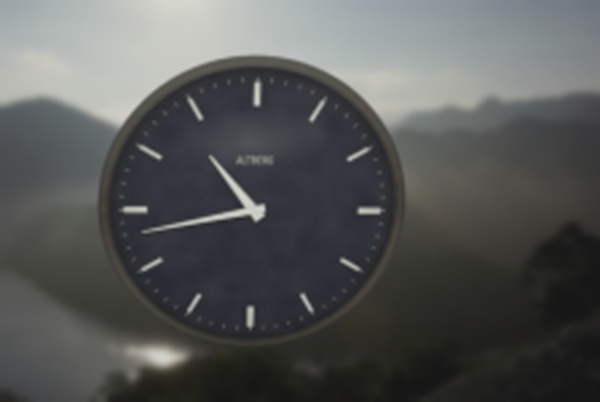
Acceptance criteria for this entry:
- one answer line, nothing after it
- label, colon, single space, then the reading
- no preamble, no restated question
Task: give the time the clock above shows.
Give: 10:43
